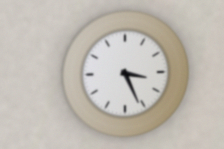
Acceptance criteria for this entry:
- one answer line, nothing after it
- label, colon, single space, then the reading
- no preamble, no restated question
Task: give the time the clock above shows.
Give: 3:26
